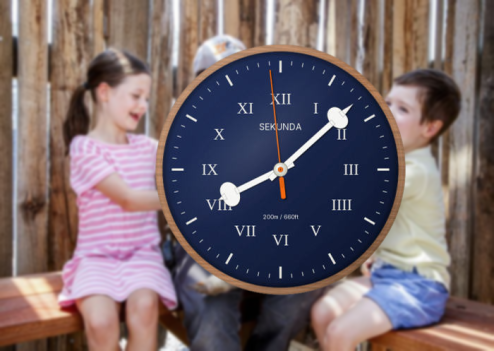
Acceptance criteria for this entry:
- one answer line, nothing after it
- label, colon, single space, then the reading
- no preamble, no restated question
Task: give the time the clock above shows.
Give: 8:07:59
